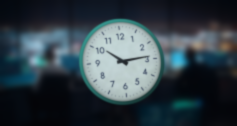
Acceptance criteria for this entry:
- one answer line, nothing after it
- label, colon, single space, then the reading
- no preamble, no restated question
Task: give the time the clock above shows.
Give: 10:14
